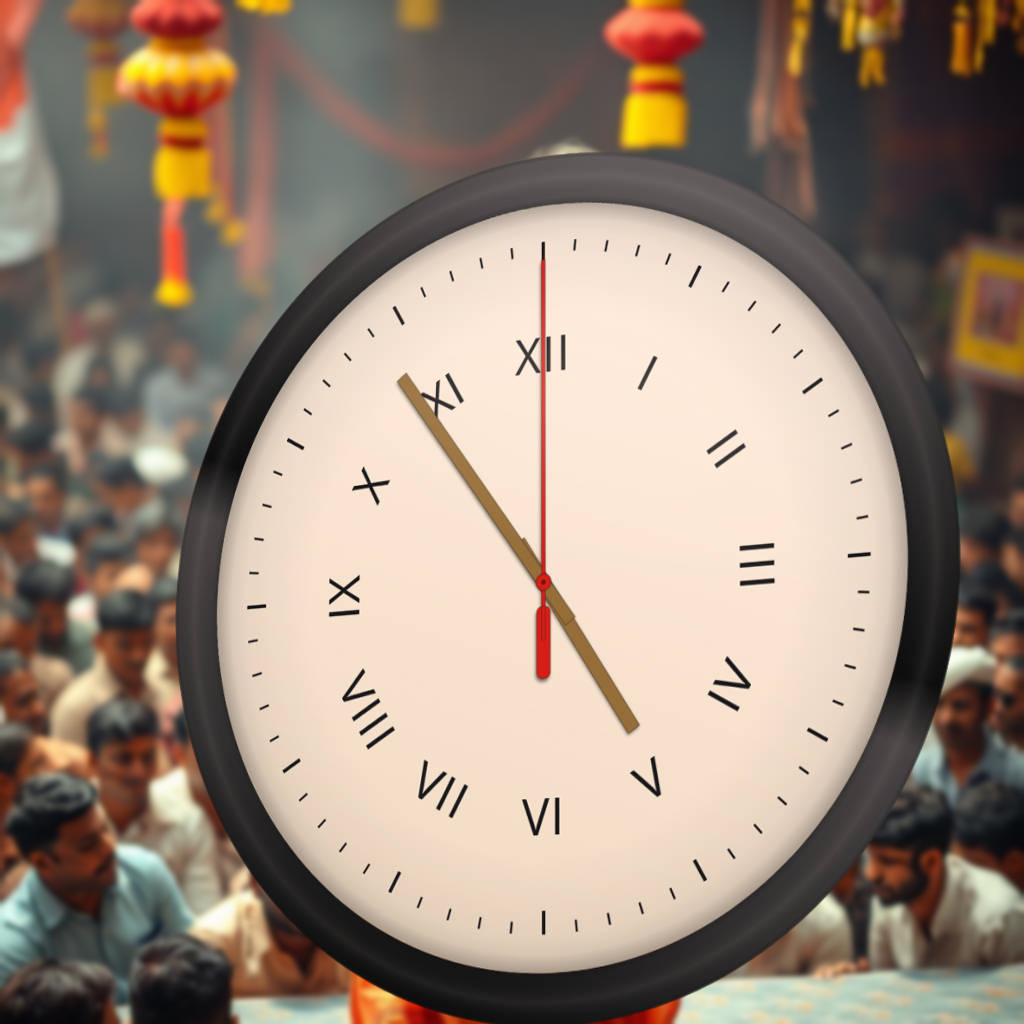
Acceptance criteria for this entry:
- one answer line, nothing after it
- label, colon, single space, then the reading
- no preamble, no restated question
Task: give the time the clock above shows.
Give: 4:54:00
